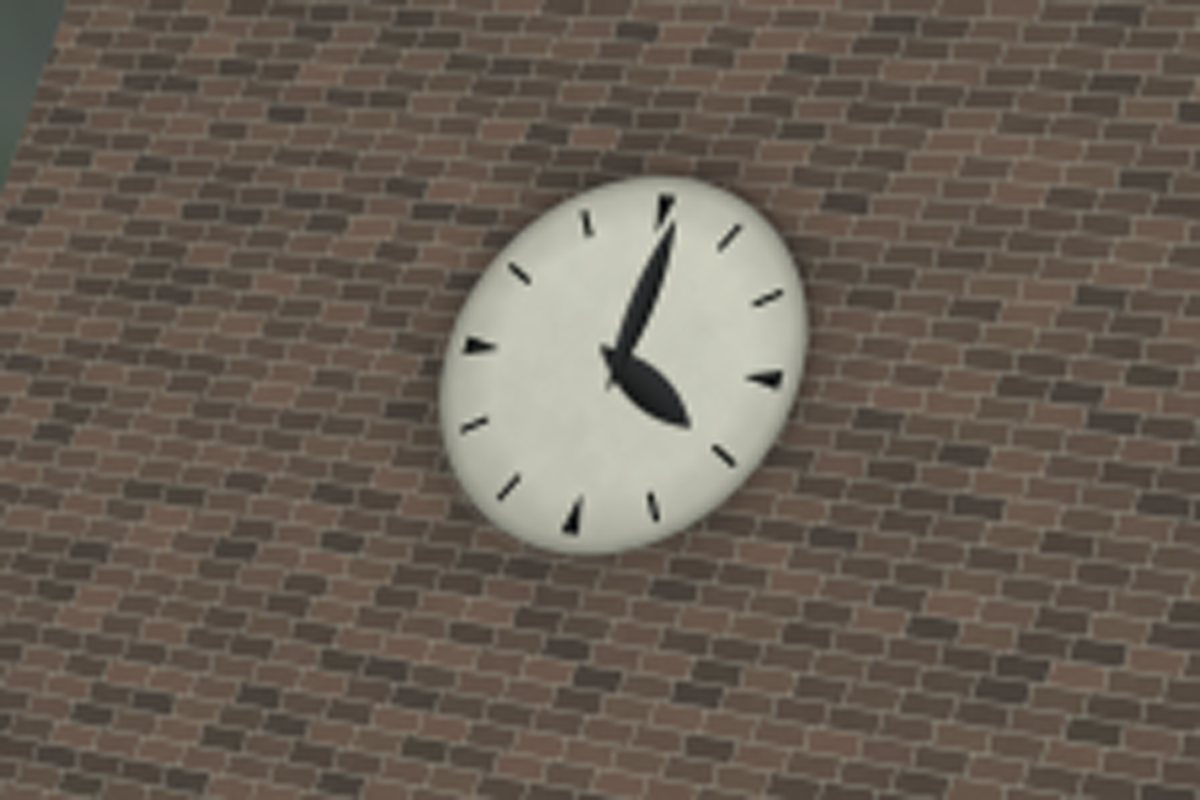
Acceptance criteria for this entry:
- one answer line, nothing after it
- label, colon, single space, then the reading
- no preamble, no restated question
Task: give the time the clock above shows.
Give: 4:01
